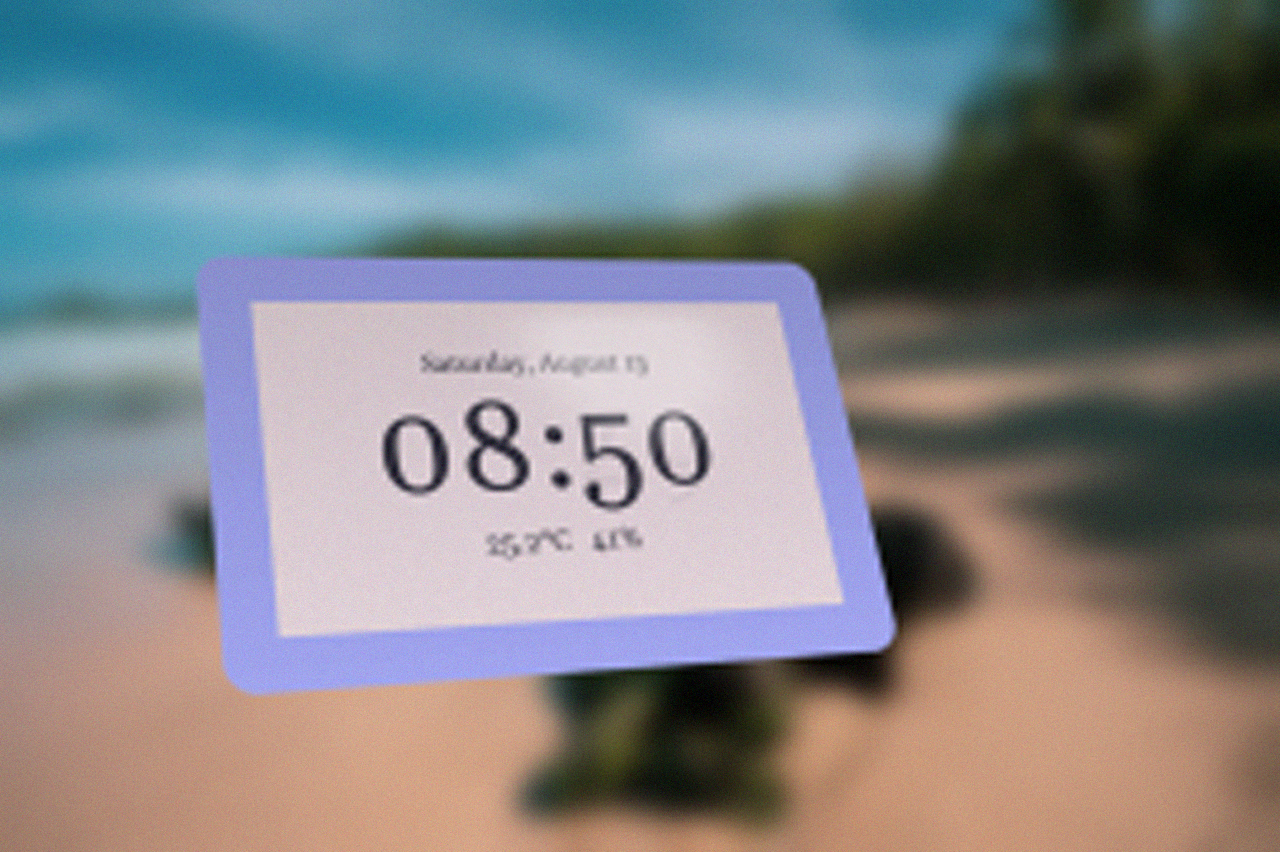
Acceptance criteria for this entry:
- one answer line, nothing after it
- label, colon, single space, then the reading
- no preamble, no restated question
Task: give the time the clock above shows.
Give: 8:50
